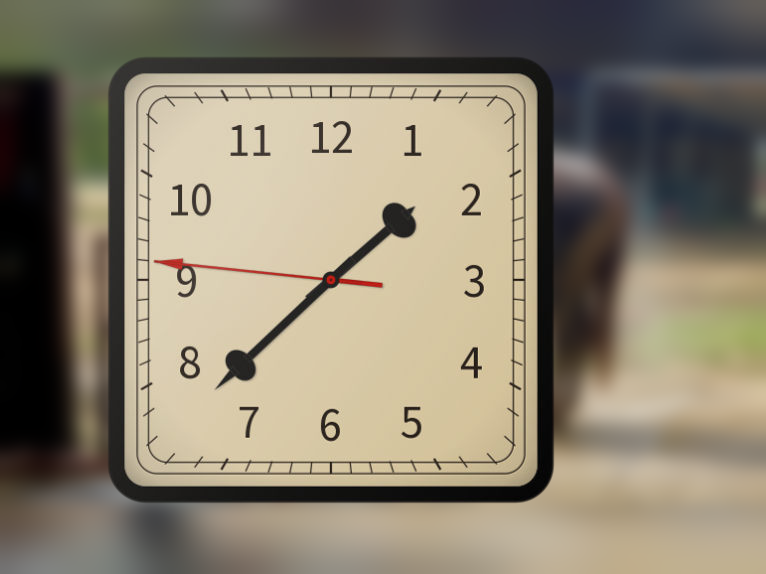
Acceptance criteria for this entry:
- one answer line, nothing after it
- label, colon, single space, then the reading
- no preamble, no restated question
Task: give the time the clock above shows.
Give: 1:37:46
